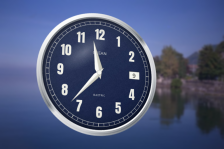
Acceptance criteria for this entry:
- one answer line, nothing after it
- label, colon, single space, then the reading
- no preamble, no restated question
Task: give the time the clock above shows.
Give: 11:37
